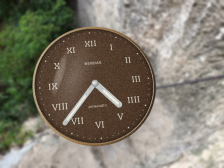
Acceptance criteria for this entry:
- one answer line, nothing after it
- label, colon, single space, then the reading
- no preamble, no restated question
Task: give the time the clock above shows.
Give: 4:37
